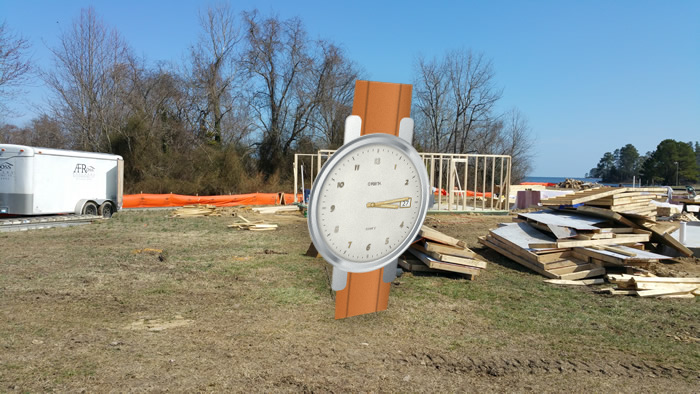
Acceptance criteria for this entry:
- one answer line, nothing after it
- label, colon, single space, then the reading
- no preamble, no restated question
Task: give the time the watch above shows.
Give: 3:14
